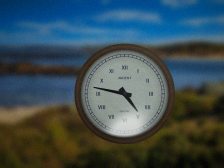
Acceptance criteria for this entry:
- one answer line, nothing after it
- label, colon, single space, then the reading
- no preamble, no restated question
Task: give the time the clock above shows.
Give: 4:47
